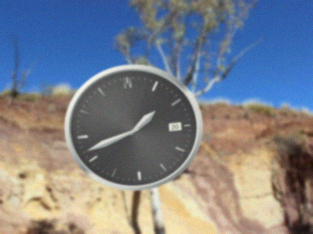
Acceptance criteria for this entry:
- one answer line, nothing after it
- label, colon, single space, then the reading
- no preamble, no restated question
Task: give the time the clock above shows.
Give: 1:42
